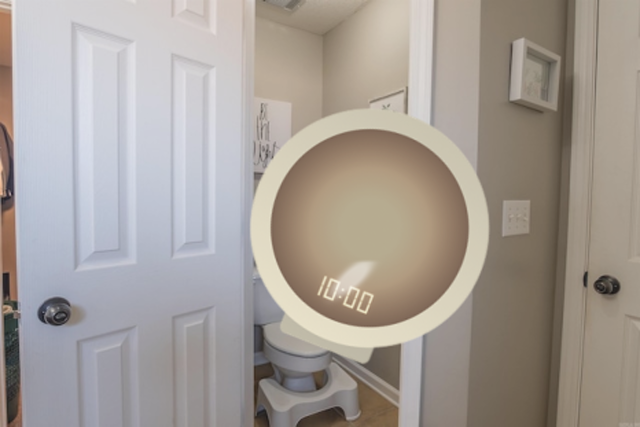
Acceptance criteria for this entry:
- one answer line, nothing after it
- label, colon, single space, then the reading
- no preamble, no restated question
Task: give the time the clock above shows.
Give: 10:00
